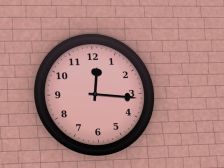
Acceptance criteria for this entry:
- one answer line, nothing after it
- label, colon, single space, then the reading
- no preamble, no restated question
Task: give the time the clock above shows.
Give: 12:16
